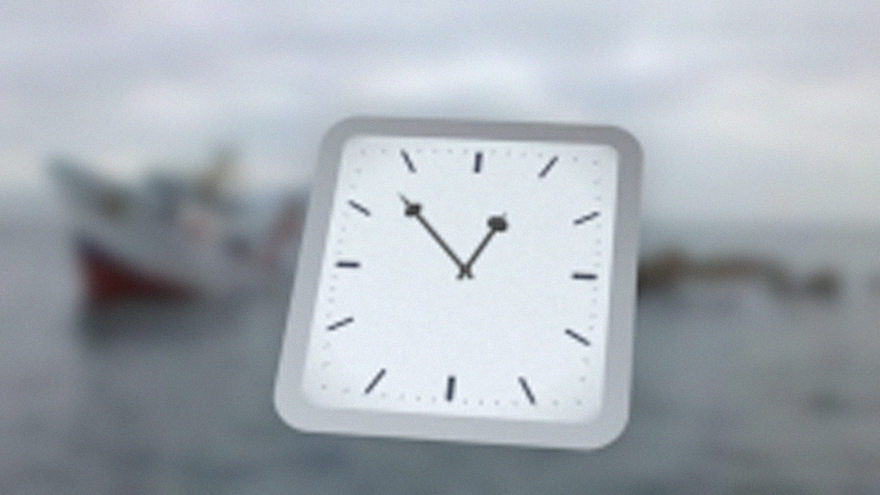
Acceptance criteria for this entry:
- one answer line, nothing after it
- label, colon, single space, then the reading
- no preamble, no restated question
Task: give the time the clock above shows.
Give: 12:53
